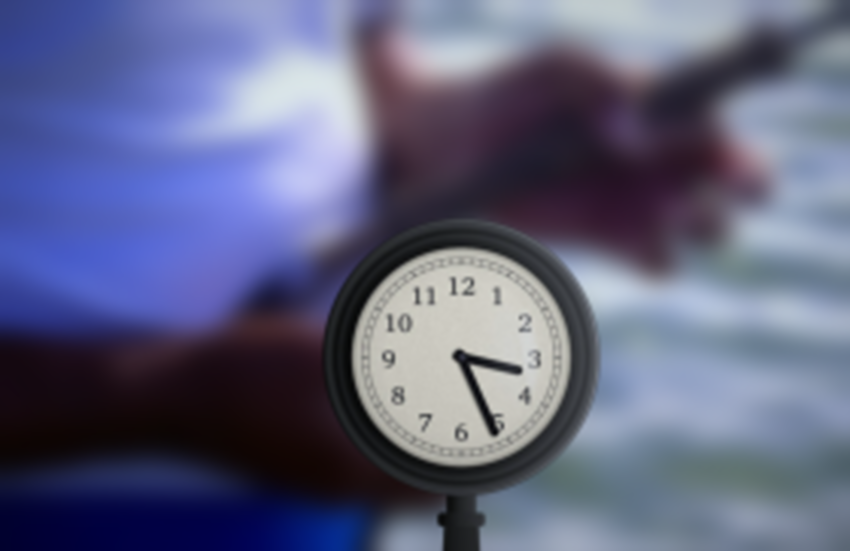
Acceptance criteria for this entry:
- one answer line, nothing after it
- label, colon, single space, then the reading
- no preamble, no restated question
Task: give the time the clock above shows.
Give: 3:26
